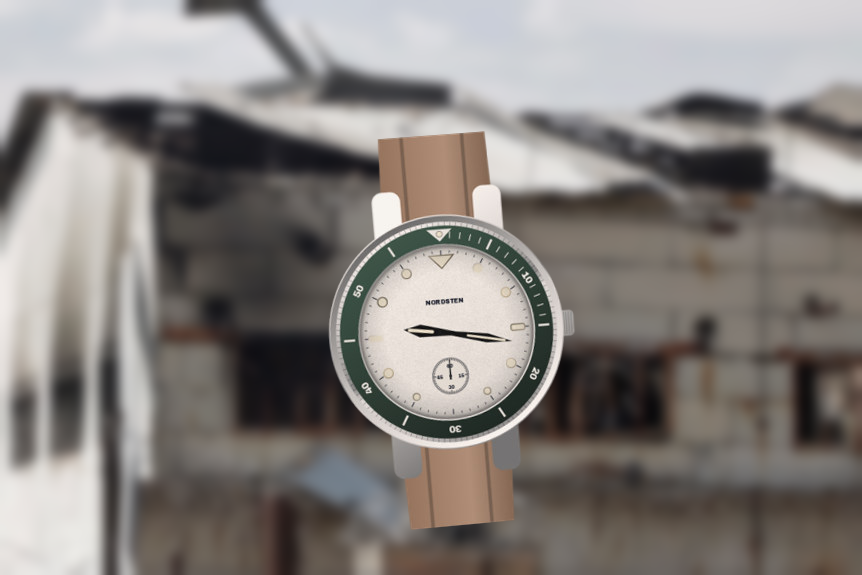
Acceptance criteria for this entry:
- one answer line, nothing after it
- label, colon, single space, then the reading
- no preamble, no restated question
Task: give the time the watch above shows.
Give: 9:17
